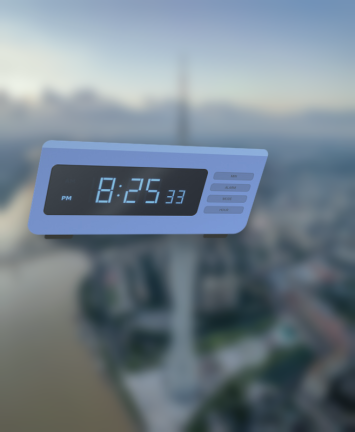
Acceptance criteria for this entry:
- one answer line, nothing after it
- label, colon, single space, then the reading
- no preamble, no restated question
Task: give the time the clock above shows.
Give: 8:25:33
